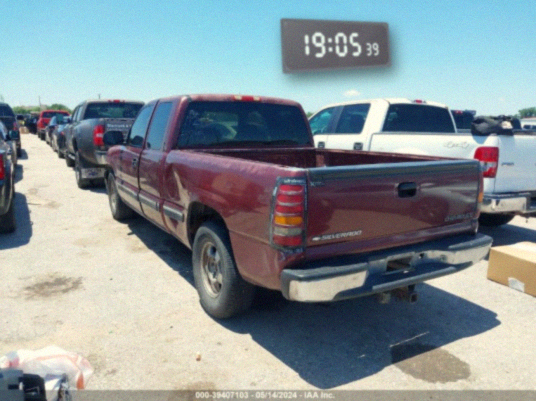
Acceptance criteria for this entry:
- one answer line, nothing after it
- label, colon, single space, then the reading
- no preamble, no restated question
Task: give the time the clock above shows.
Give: 19:05:39
